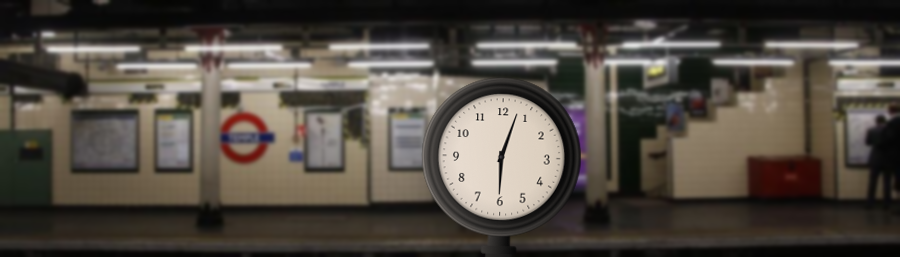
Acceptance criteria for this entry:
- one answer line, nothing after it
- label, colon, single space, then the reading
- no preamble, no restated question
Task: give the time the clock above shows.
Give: 6:03
